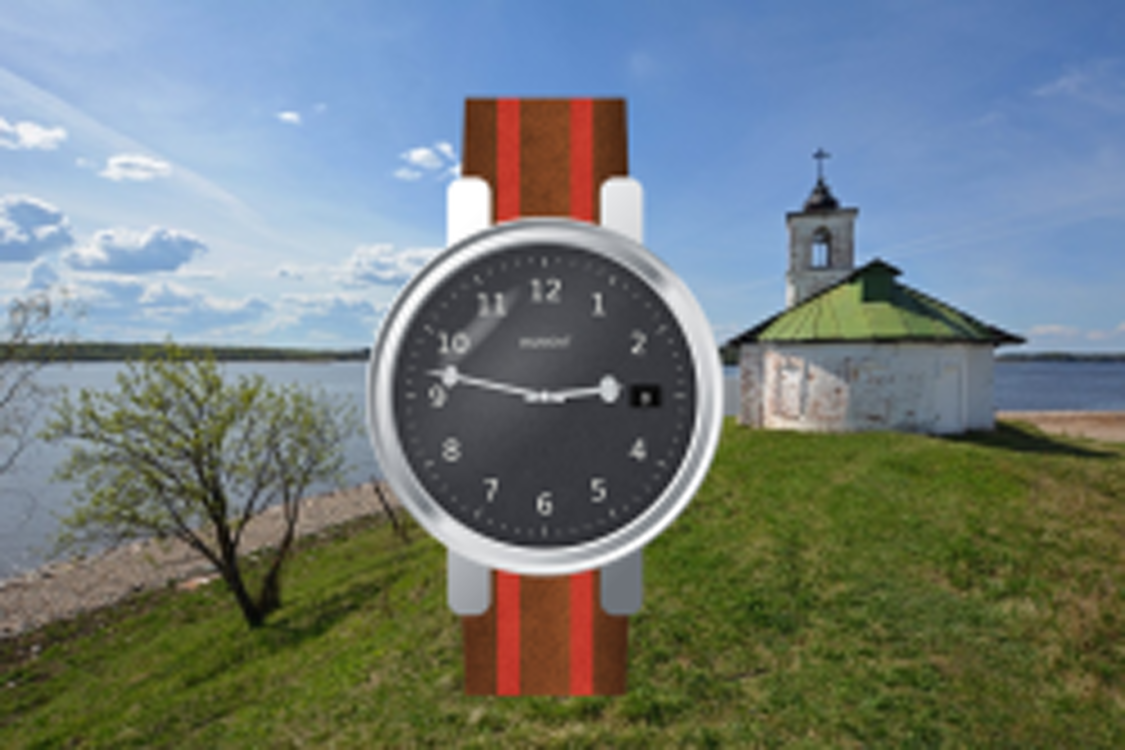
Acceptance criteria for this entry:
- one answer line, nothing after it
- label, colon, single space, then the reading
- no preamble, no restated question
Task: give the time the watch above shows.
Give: 2:47
